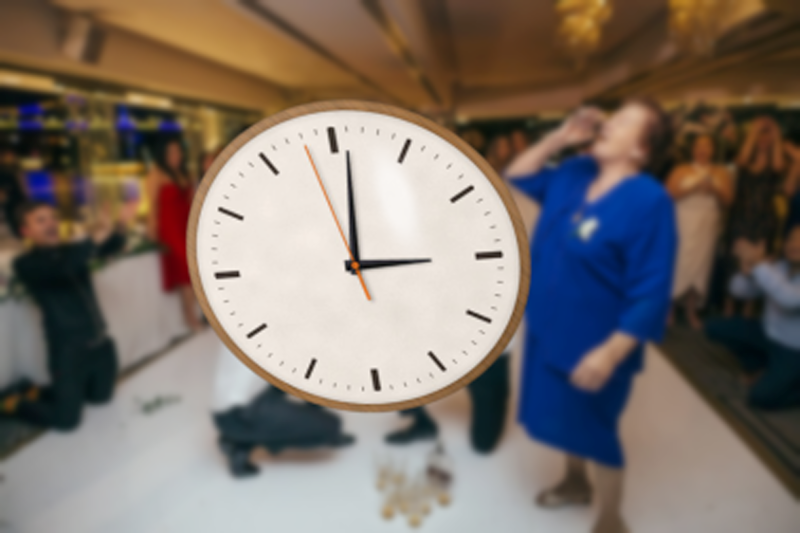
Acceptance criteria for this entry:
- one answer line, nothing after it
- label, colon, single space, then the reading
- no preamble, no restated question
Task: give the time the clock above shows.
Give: 3:00:58
